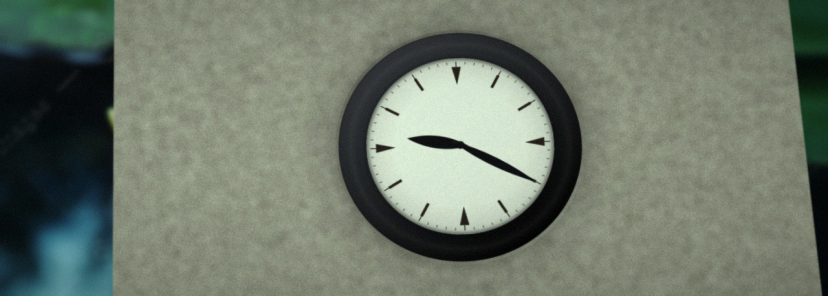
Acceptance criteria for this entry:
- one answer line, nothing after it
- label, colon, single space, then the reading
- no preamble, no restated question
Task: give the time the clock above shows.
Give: 9:20
